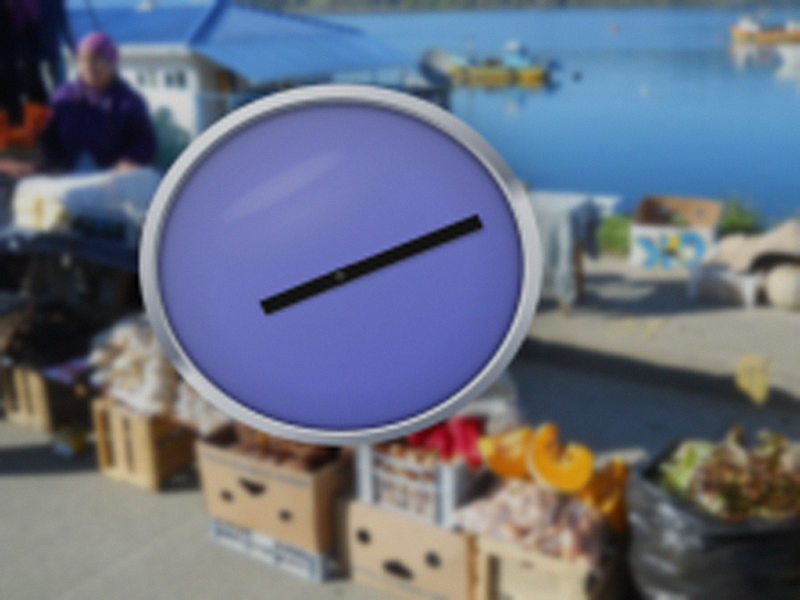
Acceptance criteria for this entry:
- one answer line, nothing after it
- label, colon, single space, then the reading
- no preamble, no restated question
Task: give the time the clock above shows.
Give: 8:11
